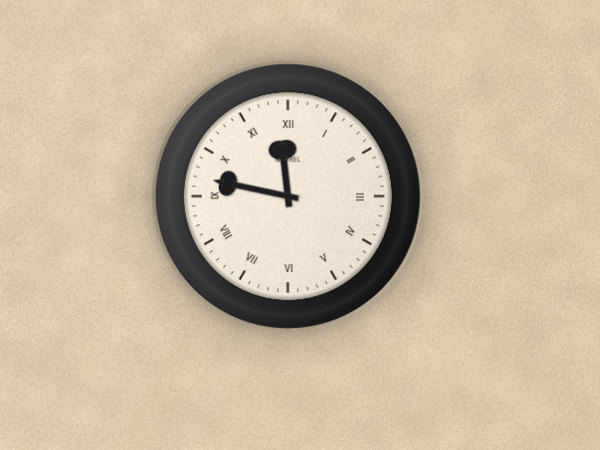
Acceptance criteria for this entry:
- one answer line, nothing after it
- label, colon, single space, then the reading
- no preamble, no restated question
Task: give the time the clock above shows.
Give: 11:47
